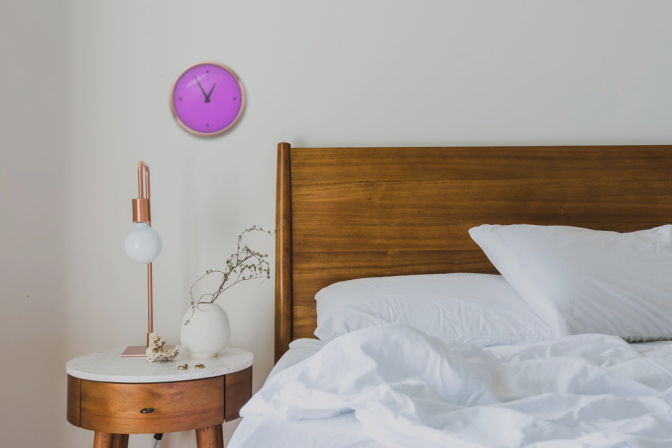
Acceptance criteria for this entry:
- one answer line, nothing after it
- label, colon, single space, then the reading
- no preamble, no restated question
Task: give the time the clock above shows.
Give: 12:55
